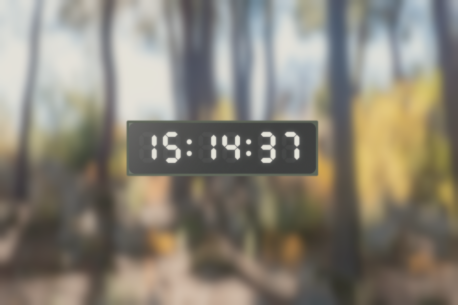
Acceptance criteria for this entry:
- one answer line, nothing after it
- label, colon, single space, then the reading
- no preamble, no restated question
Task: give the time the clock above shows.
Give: 15:14:37
